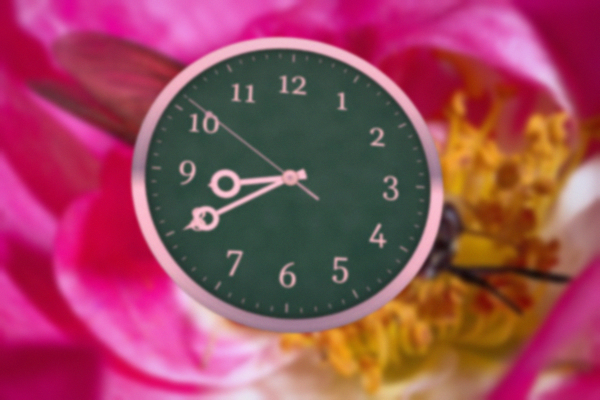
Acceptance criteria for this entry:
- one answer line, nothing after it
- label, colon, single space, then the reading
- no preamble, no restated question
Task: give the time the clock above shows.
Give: 8:39:51
